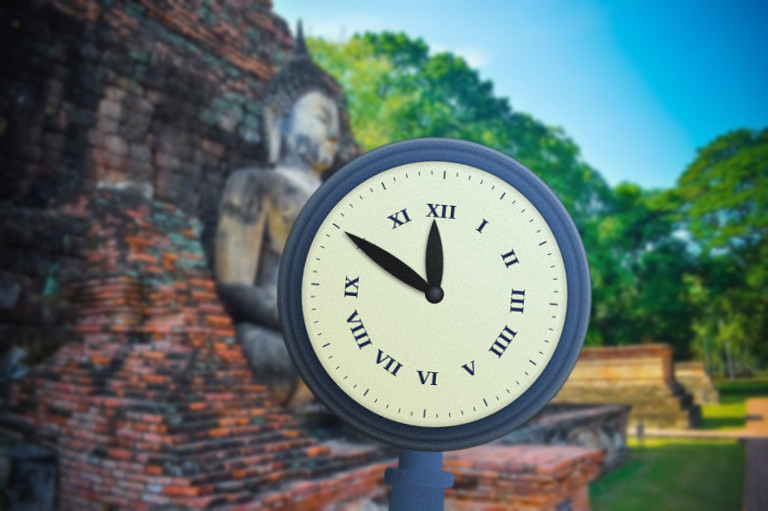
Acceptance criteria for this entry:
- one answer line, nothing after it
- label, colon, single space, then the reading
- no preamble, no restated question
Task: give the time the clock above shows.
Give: 11:50
